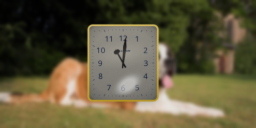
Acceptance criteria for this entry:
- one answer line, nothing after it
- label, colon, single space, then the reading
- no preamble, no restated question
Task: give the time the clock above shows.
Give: 11:01
